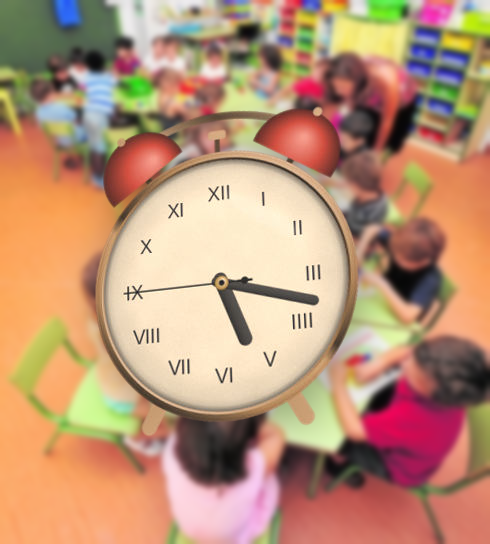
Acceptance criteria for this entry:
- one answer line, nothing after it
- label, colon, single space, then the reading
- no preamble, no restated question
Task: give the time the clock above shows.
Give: 5:17:45
